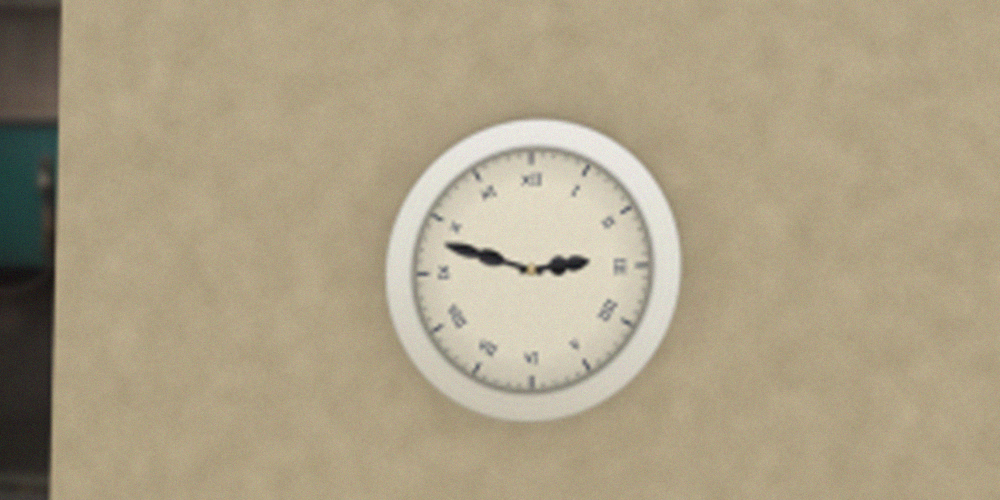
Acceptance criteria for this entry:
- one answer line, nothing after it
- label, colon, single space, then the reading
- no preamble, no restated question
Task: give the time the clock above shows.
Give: 2:48
